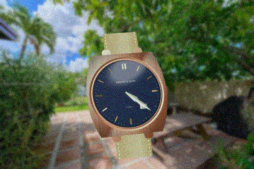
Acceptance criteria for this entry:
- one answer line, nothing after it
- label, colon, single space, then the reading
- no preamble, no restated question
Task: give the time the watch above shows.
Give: 4:22
